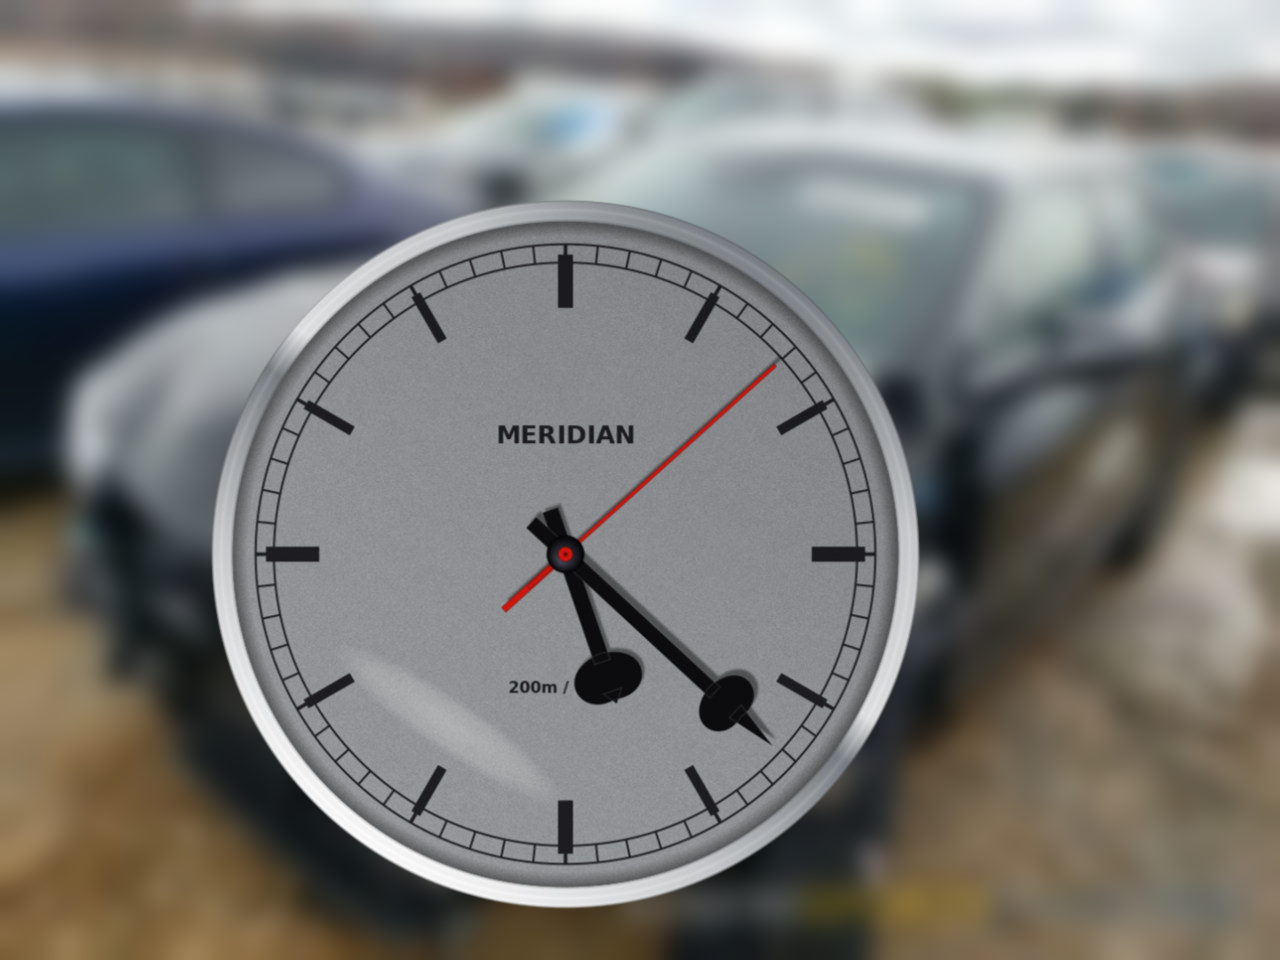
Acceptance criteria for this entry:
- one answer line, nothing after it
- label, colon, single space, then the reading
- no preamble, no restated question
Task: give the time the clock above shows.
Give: 5:22:08
